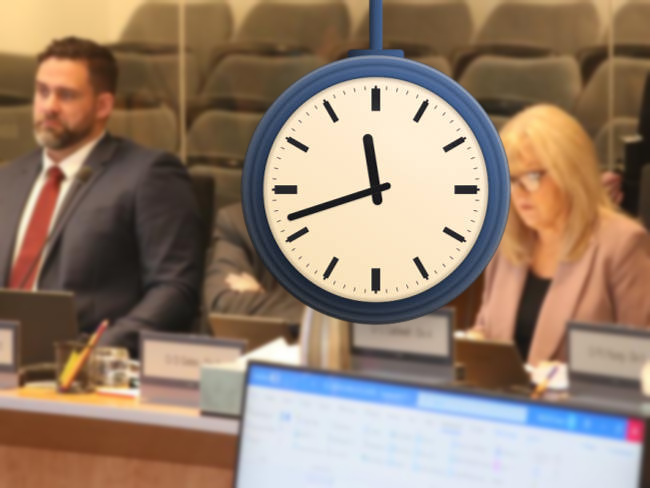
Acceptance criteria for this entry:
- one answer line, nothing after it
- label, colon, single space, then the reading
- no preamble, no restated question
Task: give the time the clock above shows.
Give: 11:42
